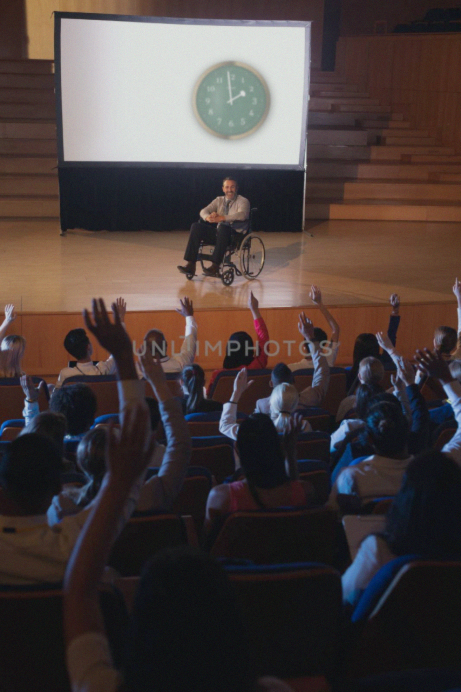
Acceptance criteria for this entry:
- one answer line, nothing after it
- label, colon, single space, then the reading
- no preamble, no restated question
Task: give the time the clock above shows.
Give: 1:59
